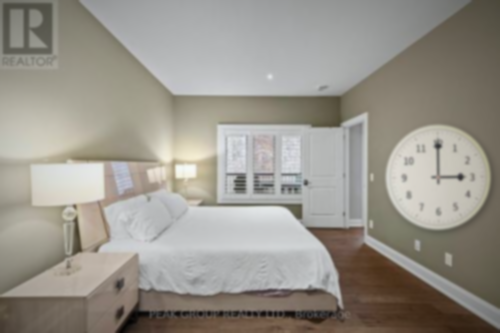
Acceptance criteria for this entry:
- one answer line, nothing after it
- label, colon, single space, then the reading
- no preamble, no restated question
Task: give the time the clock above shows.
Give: 3:00
